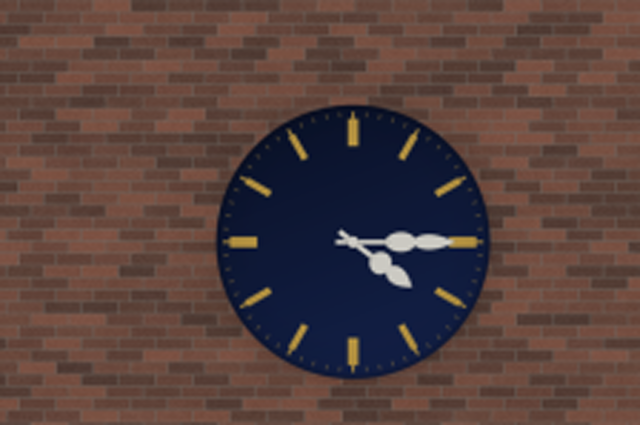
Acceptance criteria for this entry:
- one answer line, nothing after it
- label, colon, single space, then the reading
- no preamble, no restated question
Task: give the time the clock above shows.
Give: 4:15
